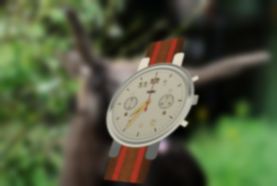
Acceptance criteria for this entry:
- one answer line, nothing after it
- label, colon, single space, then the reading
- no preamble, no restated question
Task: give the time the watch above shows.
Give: 7:35
